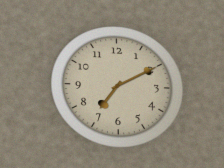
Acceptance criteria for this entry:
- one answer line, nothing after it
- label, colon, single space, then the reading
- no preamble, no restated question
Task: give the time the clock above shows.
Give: 7:10
